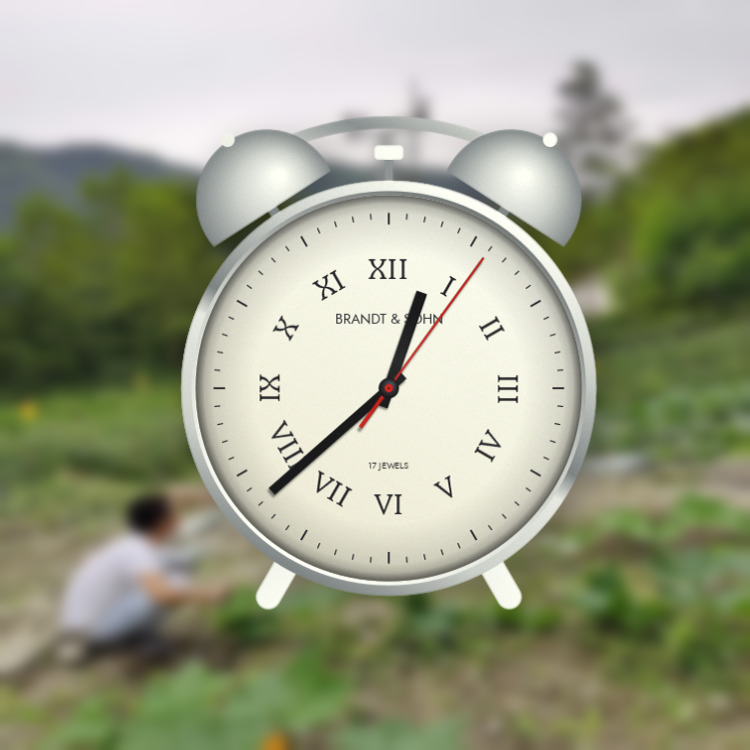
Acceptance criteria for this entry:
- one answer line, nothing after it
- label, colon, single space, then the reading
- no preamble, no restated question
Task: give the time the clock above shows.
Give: 12:38:06
